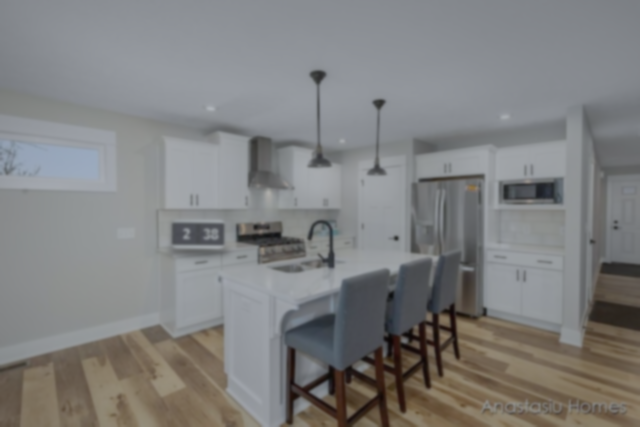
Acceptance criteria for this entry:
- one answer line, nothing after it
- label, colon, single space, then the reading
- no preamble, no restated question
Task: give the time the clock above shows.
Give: 2:38
